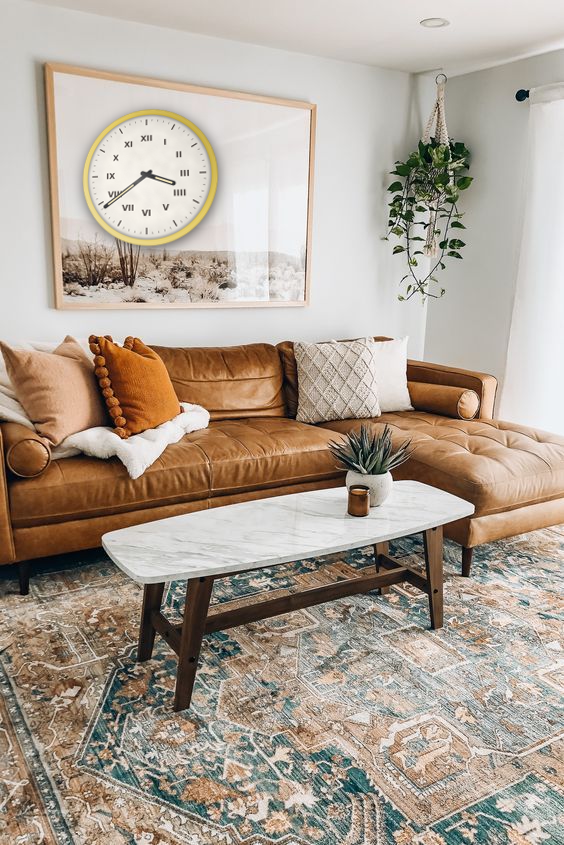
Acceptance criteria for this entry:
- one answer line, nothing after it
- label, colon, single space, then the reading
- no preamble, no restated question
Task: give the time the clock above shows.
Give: 3:39
